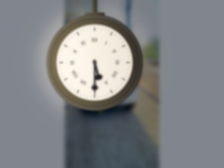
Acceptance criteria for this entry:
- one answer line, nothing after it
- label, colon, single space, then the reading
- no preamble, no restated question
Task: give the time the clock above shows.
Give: 5:30
